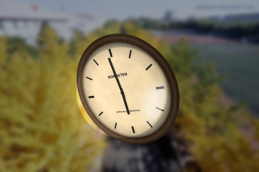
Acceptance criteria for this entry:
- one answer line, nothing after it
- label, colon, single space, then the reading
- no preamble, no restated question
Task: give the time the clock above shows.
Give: 5:59
